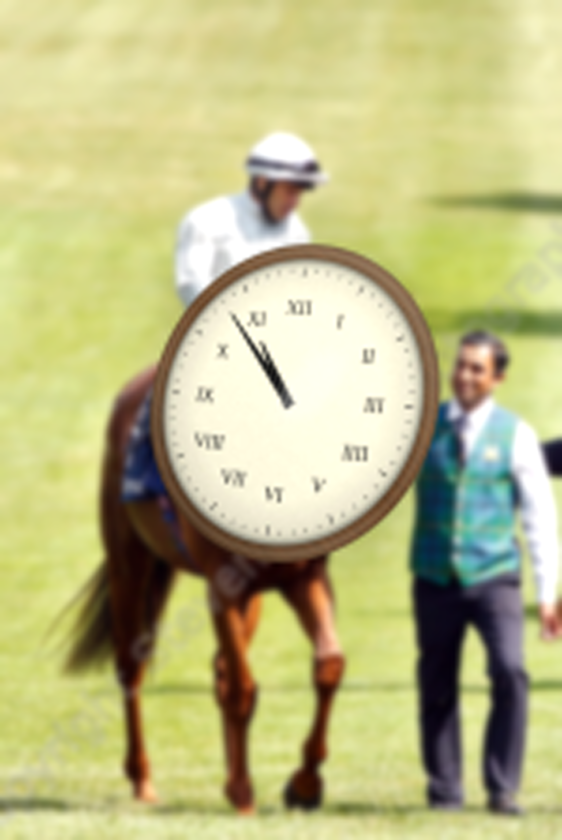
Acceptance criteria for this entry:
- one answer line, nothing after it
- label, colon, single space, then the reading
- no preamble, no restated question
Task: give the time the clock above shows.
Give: 10:53
